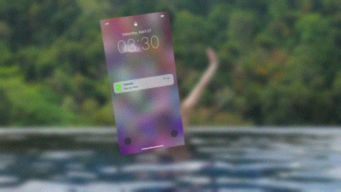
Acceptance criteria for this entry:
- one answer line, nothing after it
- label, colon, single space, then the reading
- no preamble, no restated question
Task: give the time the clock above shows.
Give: 3:30
